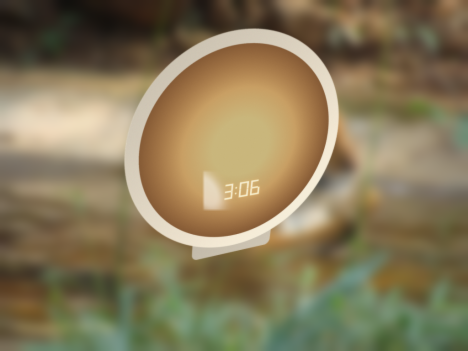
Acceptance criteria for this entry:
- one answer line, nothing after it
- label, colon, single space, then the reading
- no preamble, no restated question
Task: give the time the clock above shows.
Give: 3:06
